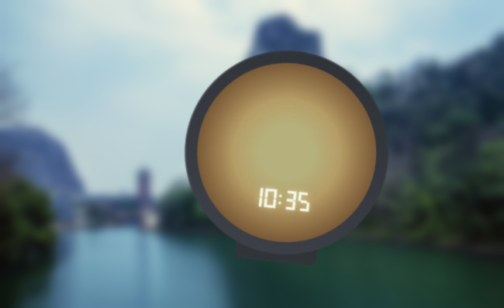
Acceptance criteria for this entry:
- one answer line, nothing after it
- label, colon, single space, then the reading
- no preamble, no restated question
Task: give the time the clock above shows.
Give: 10:35
